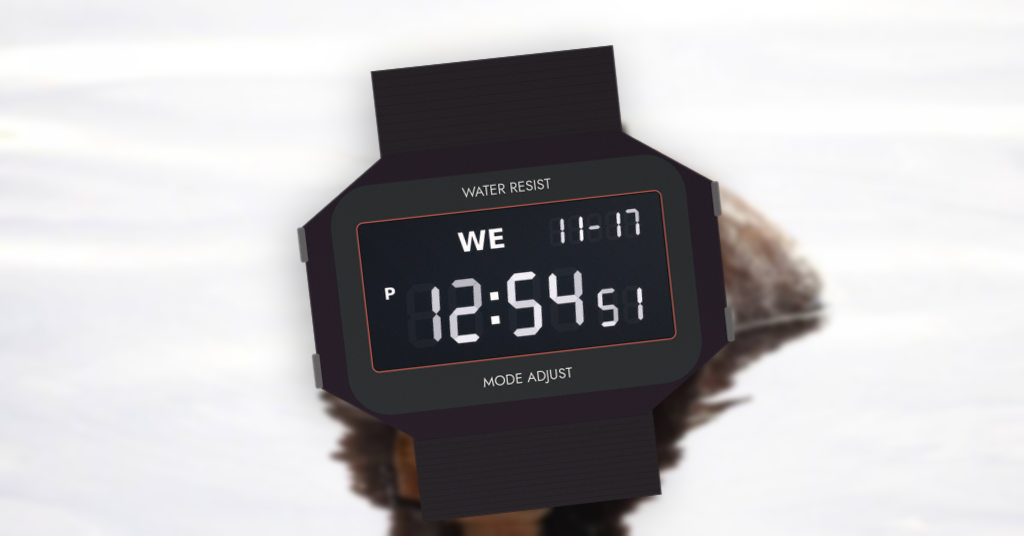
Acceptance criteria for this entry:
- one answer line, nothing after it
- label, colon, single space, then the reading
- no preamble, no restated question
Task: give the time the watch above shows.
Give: 12:54:51
